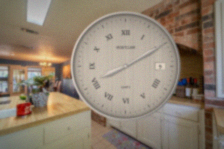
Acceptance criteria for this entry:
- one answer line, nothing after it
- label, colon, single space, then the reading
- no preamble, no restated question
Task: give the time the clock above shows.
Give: 8:10
